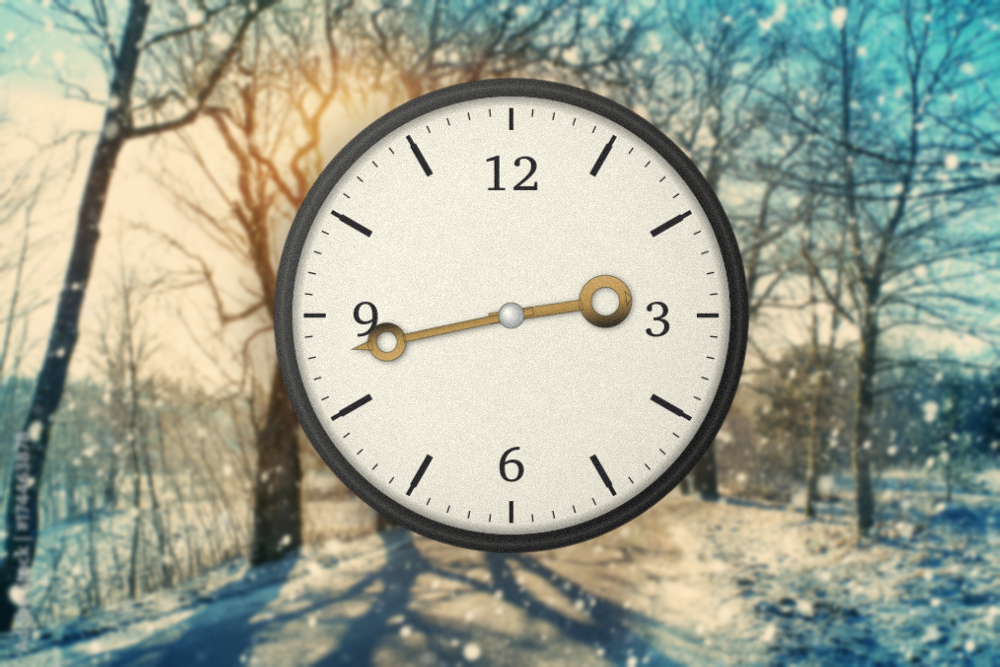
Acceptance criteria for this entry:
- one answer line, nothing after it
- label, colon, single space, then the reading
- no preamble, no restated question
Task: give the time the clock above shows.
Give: 2:43
